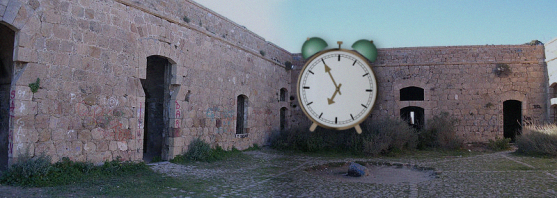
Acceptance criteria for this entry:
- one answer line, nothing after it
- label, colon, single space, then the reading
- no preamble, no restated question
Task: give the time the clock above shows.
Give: 6:55
